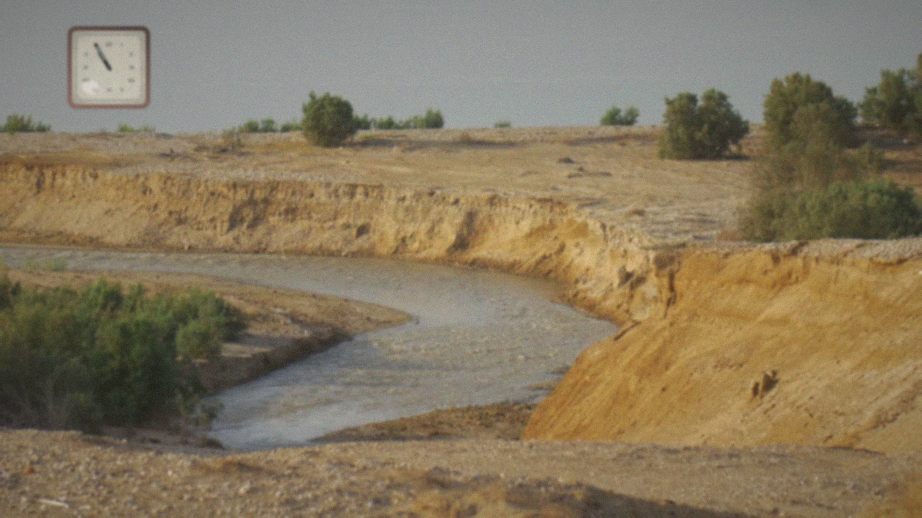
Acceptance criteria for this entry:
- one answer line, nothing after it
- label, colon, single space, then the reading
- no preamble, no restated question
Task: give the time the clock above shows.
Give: 10:55
